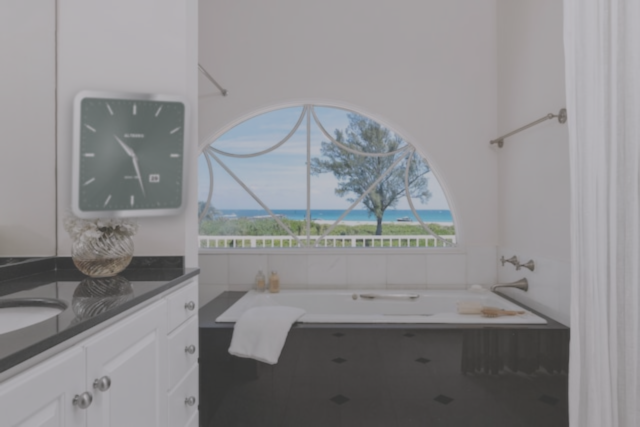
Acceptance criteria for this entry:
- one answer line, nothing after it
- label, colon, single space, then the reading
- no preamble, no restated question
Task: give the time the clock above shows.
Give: 10:27
